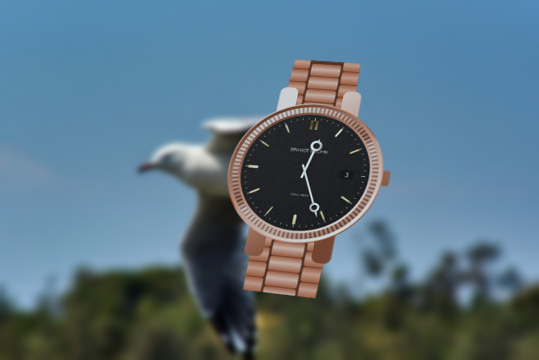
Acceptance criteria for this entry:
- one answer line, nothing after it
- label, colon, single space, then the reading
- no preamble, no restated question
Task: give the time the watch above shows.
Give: 12:26
